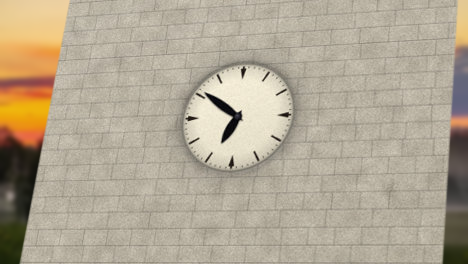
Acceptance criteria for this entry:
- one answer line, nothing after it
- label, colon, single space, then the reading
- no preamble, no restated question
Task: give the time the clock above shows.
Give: 6:51
